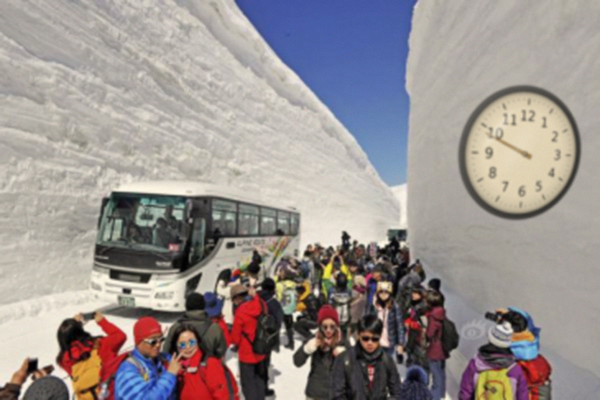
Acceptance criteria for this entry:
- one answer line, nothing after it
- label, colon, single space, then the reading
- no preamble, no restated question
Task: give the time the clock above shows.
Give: 9:49
